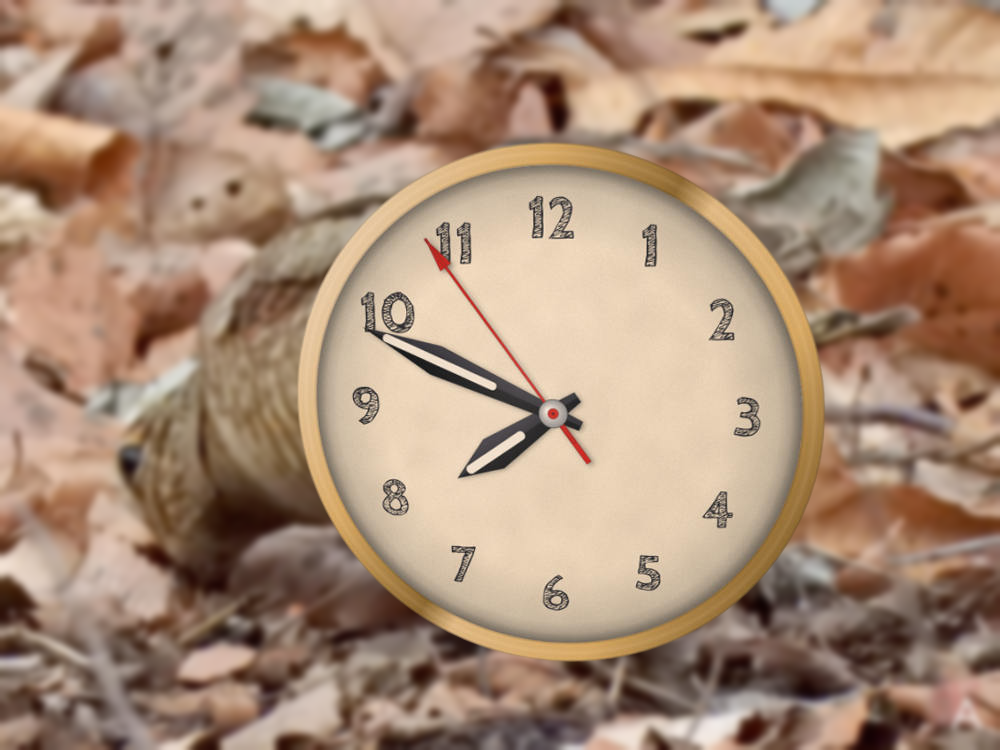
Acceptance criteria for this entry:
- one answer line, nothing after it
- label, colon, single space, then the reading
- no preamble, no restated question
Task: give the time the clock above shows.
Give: 7:48:54
